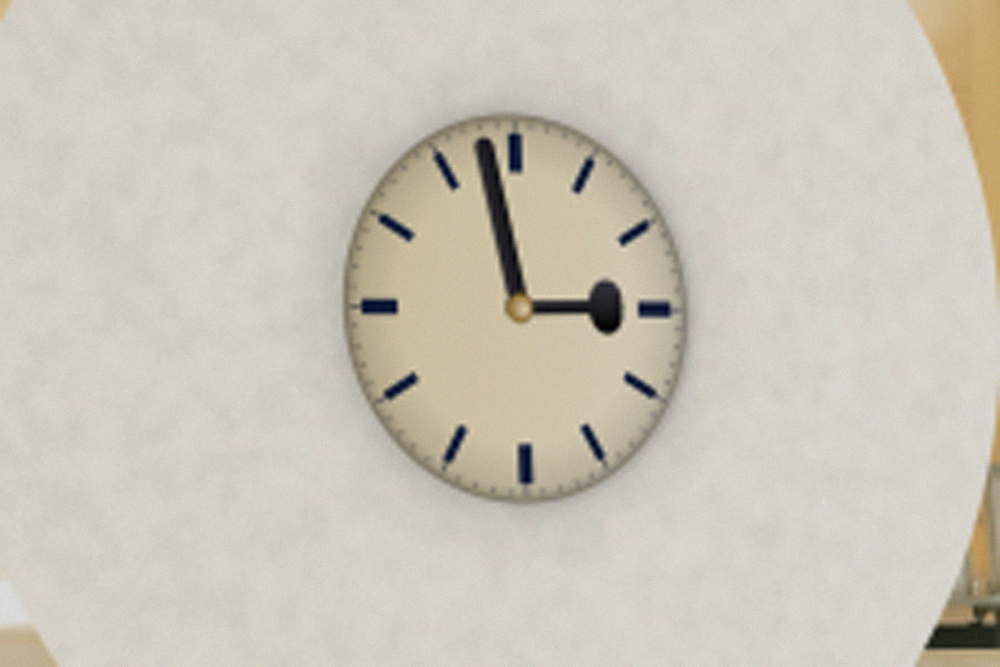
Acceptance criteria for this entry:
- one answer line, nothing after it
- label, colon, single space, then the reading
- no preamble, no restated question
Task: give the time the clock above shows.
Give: 2:58
